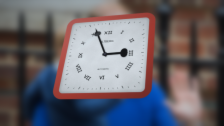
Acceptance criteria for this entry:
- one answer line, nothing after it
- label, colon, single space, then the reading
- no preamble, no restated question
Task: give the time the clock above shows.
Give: 2:56
